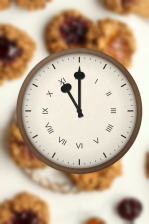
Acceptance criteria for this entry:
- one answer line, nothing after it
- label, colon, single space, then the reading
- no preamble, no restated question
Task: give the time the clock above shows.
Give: 11:00
